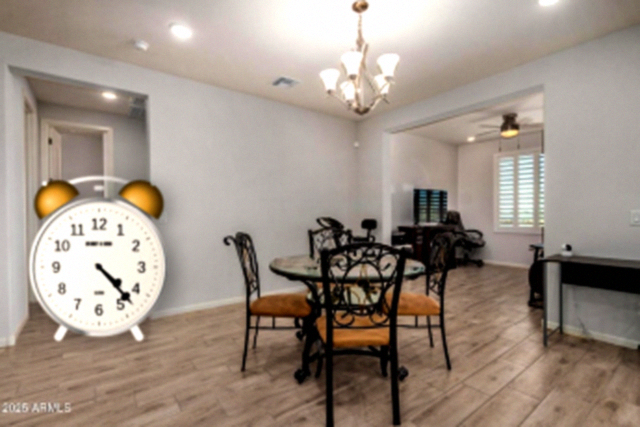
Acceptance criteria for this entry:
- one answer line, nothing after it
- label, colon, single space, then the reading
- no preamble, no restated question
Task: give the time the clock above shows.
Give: 4:23
